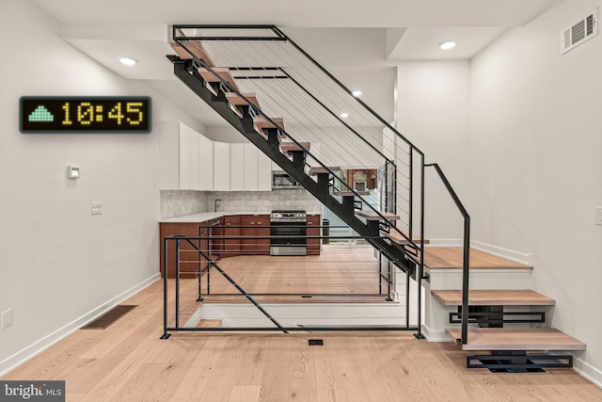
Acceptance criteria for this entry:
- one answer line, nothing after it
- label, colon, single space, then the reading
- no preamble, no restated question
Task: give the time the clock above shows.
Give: 10:45
